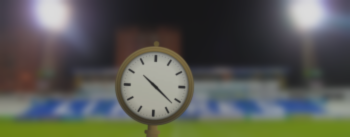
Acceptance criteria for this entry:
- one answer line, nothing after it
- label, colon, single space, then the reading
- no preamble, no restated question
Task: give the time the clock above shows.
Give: 10:22
